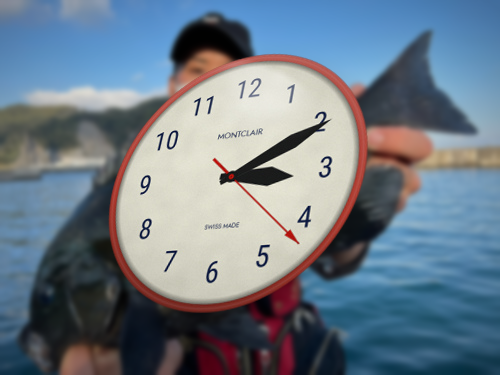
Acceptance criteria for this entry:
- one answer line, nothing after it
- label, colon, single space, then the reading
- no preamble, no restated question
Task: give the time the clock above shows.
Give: 3:10:22
